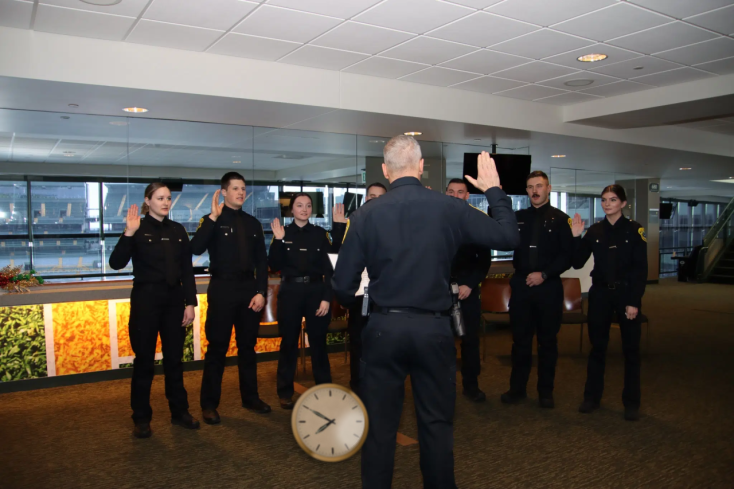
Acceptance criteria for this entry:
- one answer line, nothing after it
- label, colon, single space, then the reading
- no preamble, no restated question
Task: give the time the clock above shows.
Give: 7:50
